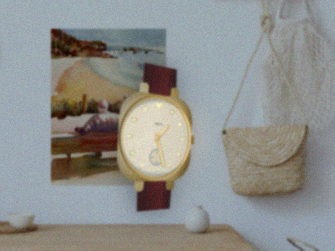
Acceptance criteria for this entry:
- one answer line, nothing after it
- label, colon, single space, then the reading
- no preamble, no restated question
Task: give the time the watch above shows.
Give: 1:27
